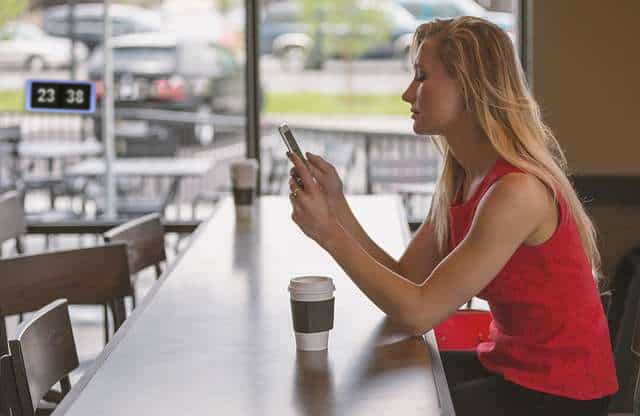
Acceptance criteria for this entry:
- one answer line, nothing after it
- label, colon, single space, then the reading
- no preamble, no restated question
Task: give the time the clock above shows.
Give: 23:38
